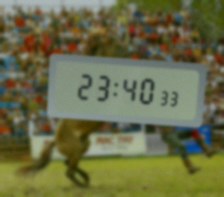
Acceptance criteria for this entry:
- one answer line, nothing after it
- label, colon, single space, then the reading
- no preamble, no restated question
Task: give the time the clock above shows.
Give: 23:40:33
